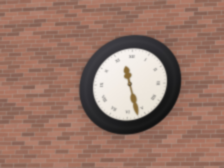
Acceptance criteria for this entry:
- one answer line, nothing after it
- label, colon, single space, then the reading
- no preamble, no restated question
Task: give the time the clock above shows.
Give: 11:27
